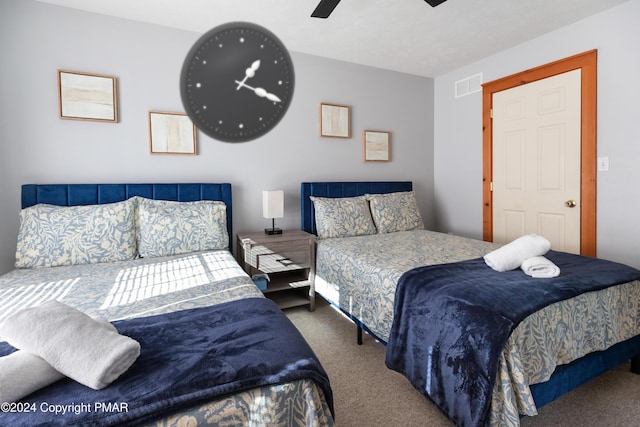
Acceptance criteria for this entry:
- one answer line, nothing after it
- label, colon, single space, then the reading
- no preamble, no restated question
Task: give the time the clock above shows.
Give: 1:19
